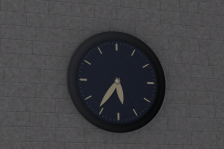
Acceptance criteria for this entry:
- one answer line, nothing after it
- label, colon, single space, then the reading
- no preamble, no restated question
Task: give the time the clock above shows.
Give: 5:36
